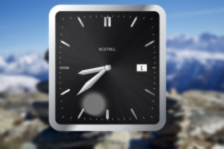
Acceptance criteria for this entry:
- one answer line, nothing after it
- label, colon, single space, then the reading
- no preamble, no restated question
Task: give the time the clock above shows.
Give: 8:38
